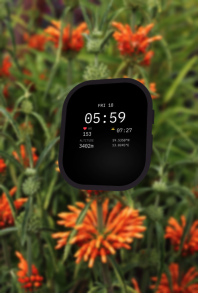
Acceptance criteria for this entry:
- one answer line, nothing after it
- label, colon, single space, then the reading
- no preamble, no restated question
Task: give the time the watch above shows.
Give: 5:59
